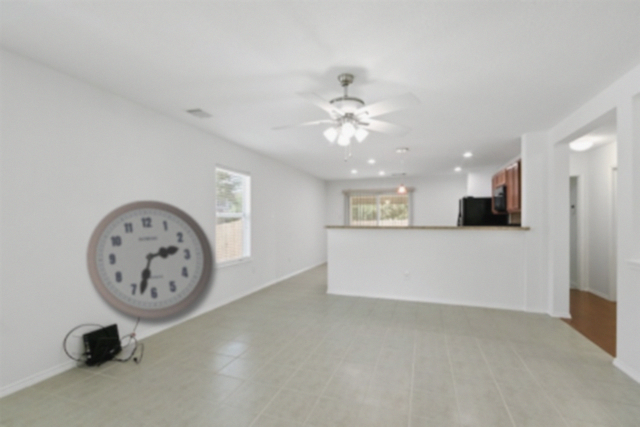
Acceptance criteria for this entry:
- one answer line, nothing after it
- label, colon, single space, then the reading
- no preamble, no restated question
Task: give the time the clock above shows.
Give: 2:33
